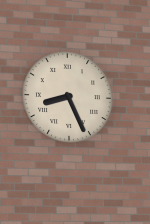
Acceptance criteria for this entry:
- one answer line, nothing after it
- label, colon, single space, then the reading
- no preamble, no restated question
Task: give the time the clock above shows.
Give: 8:26
